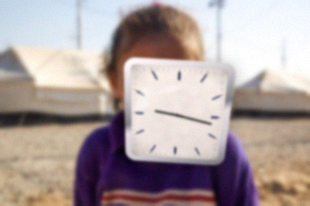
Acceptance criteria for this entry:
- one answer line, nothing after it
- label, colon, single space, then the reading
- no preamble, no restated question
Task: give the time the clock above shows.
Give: 9:17
